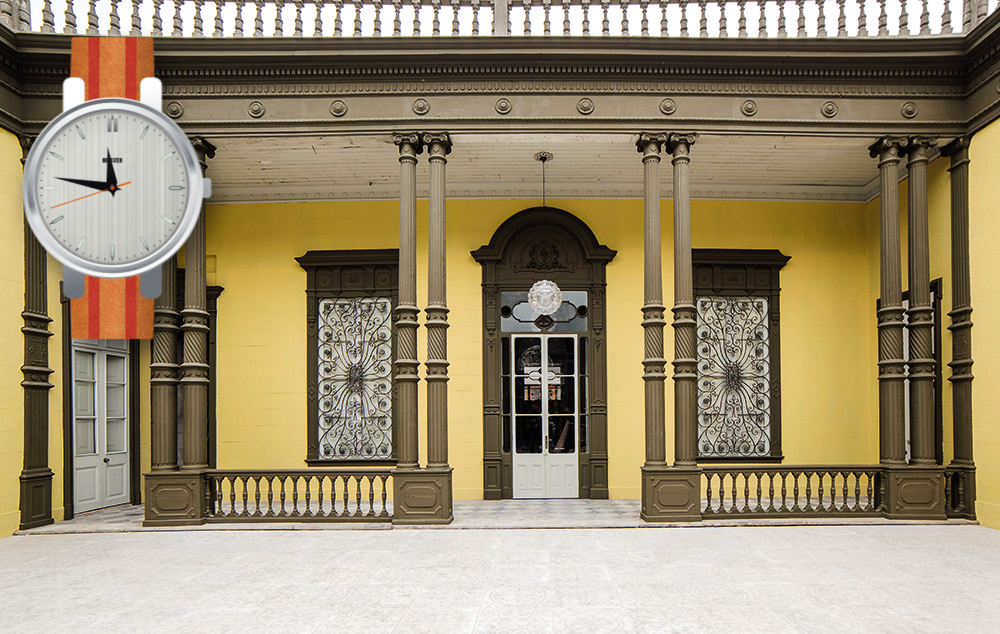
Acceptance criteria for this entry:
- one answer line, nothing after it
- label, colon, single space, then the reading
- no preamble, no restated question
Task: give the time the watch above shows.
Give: 11:46:42
